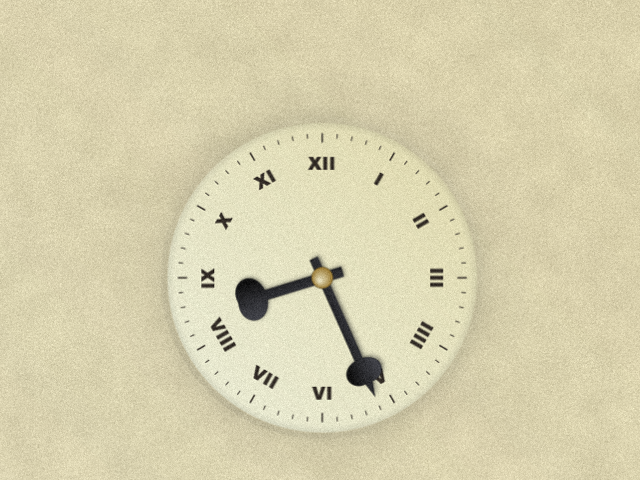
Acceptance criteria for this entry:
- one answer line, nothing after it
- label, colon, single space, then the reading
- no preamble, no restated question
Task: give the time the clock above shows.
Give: 8:26
